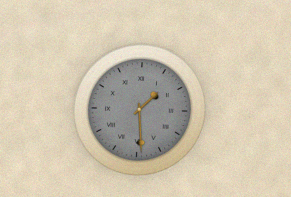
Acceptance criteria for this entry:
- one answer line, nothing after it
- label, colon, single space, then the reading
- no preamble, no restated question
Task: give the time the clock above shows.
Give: 1:29
